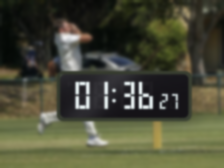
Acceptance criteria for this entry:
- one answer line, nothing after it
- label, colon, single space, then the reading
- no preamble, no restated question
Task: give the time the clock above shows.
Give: 1:36:27
